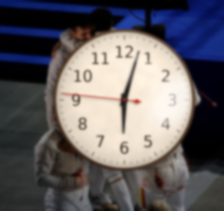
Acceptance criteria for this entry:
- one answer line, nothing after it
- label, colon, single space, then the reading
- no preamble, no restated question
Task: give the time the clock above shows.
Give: 6:02:46
